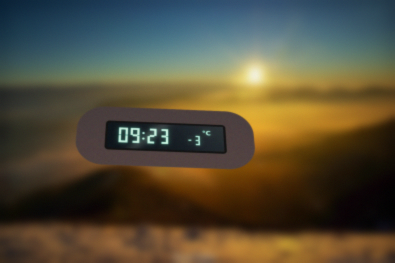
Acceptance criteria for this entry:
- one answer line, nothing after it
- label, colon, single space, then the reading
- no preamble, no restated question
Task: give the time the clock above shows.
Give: 9:23
